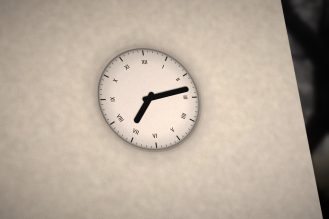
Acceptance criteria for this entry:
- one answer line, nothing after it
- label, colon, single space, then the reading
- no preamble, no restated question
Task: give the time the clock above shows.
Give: 7:13
